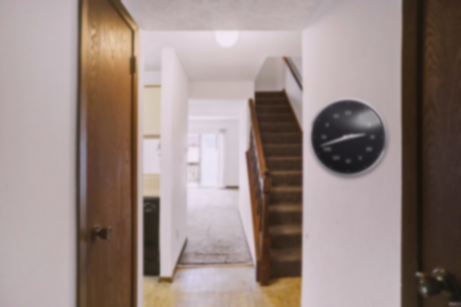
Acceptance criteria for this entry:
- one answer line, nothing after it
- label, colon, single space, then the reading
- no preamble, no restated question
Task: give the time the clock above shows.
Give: 2:42
